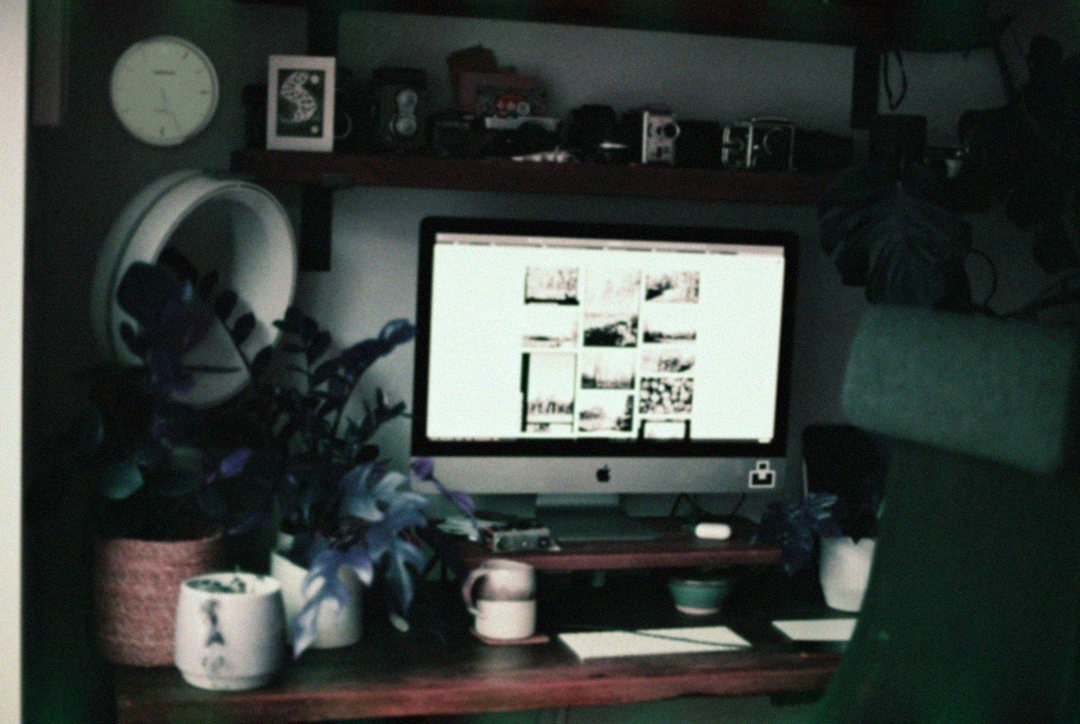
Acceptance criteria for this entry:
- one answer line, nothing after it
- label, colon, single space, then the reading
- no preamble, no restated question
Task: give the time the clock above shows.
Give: 5:26
